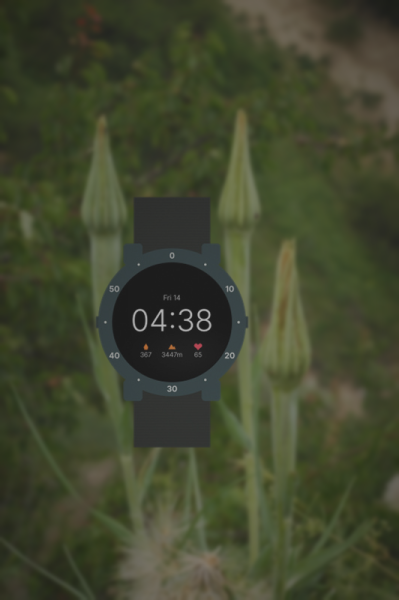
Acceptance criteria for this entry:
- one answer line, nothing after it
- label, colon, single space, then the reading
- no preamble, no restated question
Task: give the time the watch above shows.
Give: 4:38
